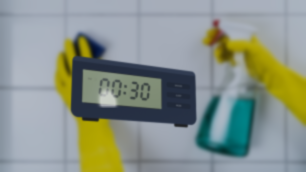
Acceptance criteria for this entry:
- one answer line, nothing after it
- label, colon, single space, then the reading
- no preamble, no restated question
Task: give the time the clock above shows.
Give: 0:30
